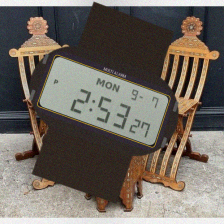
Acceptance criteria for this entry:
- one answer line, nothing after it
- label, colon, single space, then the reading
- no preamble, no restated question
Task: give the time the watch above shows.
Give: 2:53:27
